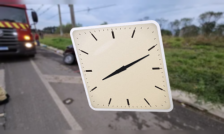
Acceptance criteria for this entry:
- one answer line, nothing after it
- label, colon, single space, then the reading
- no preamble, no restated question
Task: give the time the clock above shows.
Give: 8:11
